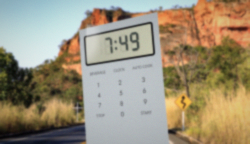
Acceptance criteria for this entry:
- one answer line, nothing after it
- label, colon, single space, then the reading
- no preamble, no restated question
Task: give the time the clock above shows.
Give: 7:49
